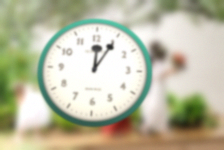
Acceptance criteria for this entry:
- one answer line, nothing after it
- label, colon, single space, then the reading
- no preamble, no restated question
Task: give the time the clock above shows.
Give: 12:05
